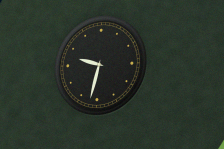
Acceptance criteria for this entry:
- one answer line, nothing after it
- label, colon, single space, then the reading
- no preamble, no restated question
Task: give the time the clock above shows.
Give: 9:32
